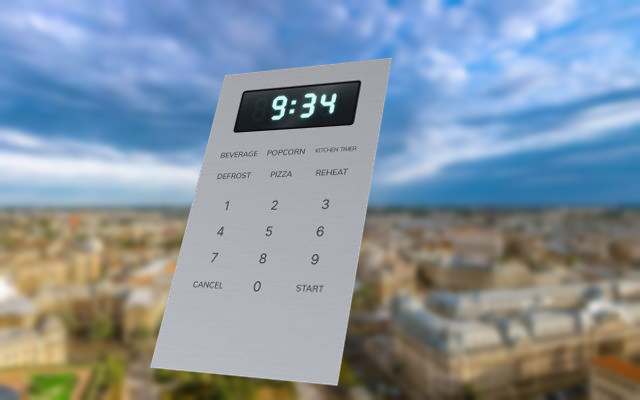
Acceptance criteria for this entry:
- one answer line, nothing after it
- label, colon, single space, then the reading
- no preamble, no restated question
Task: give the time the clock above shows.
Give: 9:34
